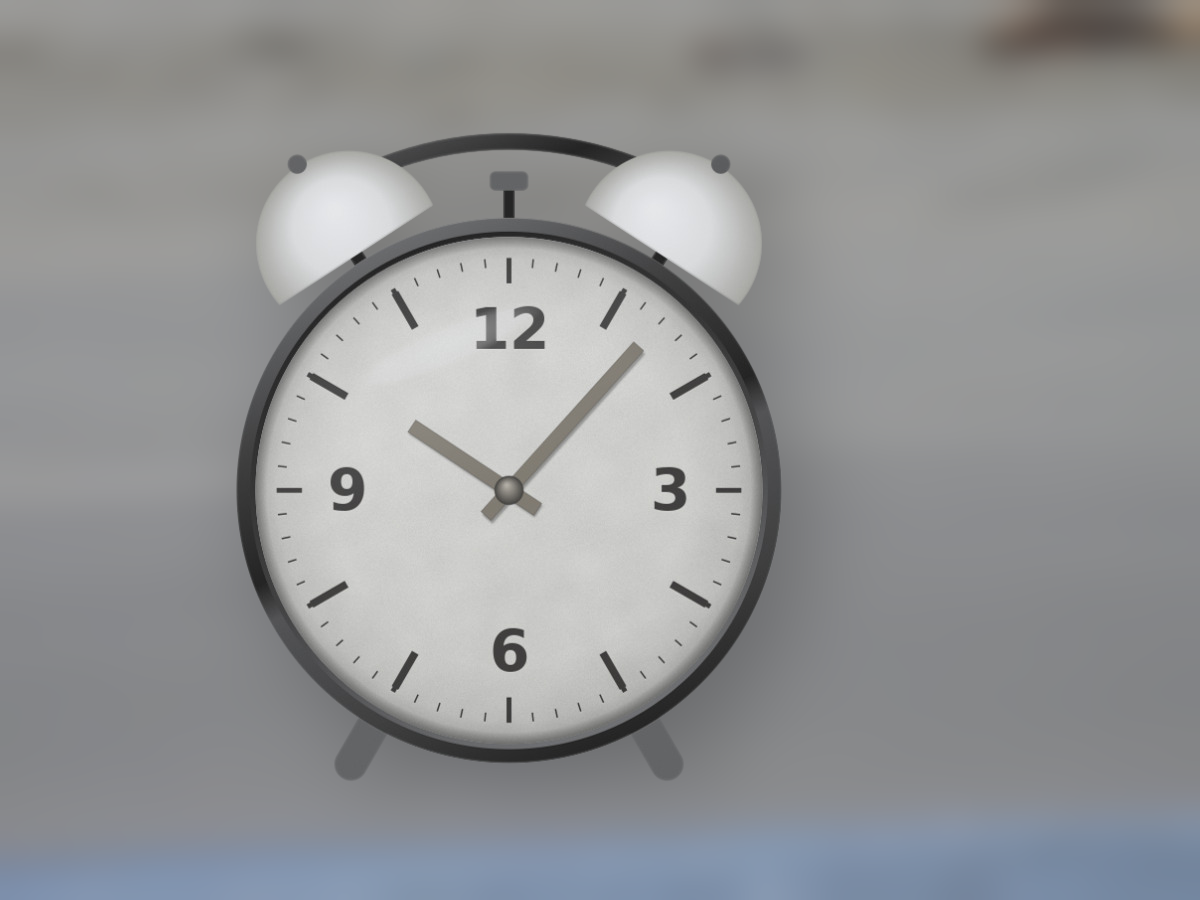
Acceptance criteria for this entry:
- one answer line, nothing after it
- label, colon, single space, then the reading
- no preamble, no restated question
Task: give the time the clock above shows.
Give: 10:07
